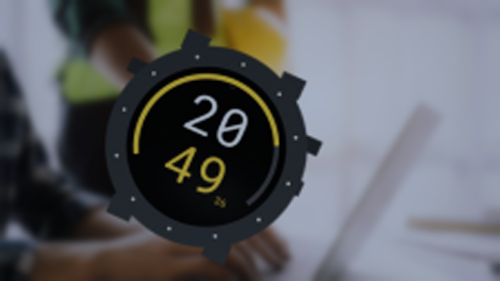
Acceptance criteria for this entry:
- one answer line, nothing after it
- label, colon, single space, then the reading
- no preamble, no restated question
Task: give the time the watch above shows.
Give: 20:49
